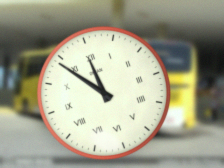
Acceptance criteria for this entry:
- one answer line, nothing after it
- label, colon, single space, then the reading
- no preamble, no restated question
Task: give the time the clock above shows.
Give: 11:54
